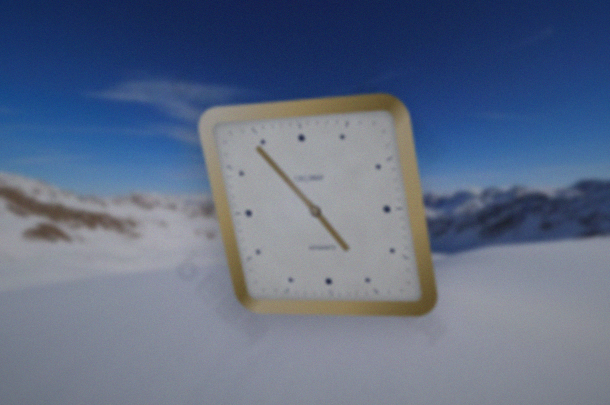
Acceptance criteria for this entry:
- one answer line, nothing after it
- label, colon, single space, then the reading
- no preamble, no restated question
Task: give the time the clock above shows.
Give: 4:54
